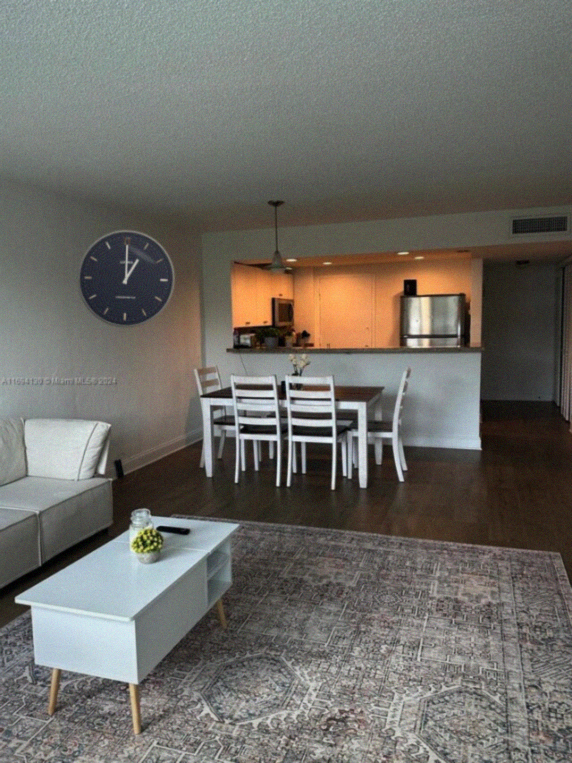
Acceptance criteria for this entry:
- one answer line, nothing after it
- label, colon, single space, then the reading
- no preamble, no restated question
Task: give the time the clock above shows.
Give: 1:00
